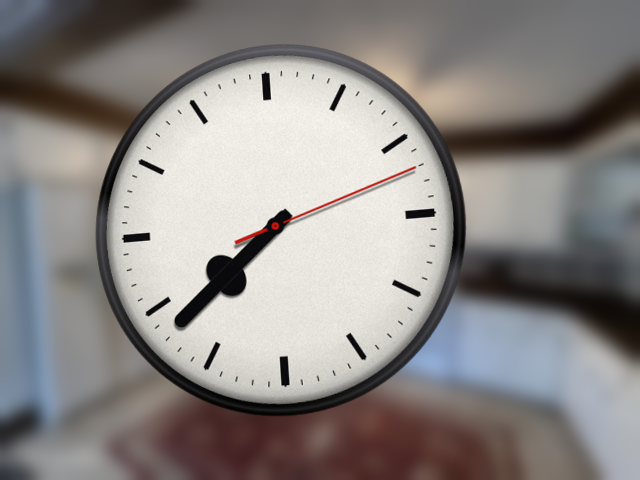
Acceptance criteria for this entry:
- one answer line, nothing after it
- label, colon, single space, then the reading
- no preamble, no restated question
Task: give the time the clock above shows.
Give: 7:38:12
